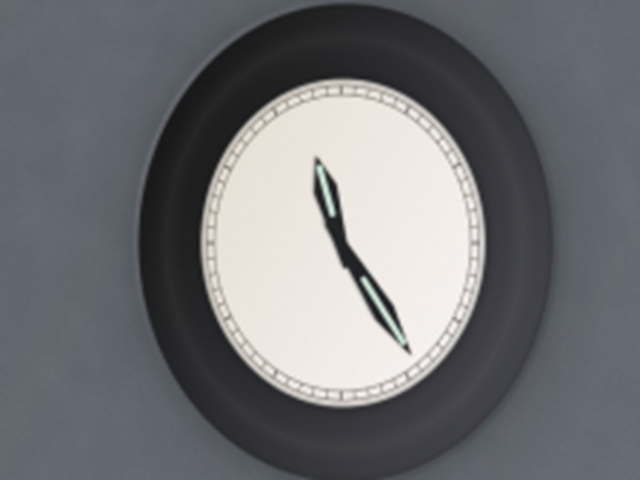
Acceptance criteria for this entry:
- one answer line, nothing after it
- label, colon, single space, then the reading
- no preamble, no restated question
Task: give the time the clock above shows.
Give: 11:24
